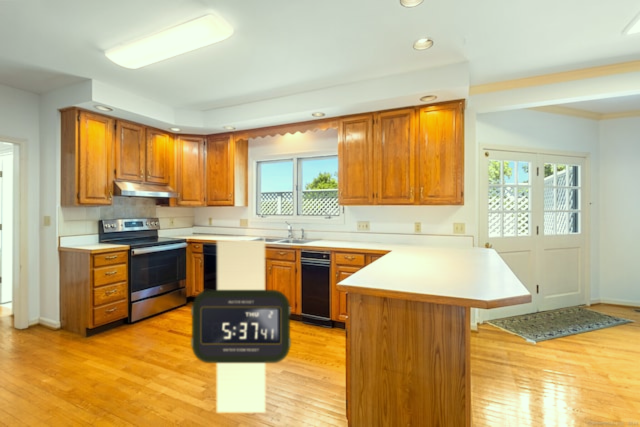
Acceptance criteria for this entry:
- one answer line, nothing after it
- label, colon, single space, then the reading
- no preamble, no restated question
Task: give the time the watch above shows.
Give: 5:37
